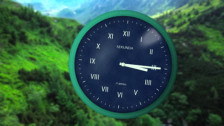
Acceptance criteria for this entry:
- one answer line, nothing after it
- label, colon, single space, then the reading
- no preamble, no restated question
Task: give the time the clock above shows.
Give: 3:15
